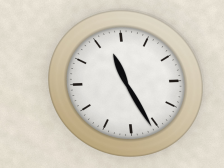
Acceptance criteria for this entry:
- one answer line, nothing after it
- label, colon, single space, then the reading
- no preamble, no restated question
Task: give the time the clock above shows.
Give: 11:26
